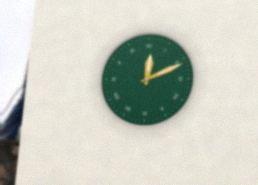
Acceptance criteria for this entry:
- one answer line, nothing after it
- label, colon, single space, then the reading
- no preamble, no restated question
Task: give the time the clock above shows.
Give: 12:11
